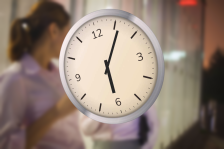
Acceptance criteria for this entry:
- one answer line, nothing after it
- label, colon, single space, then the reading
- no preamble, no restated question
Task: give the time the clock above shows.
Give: 6:06
